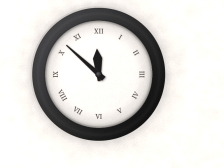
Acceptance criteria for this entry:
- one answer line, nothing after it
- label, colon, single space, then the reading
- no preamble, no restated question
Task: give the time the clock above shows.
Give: 11:52
